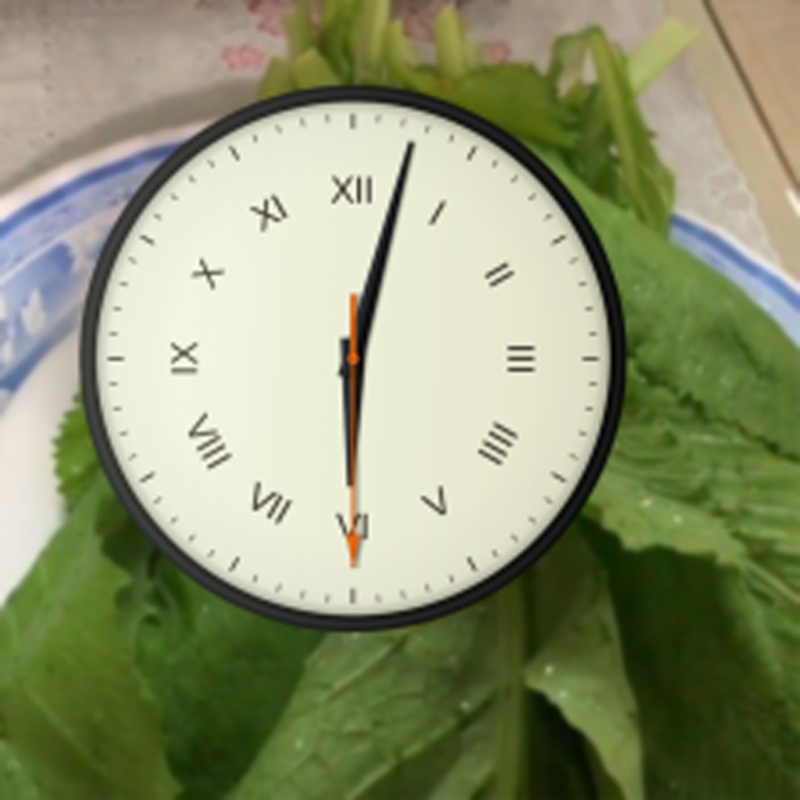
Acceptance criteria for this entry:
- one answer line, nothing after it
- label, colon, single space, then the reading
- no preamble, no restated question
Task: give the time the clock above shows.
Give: 6:02:30
